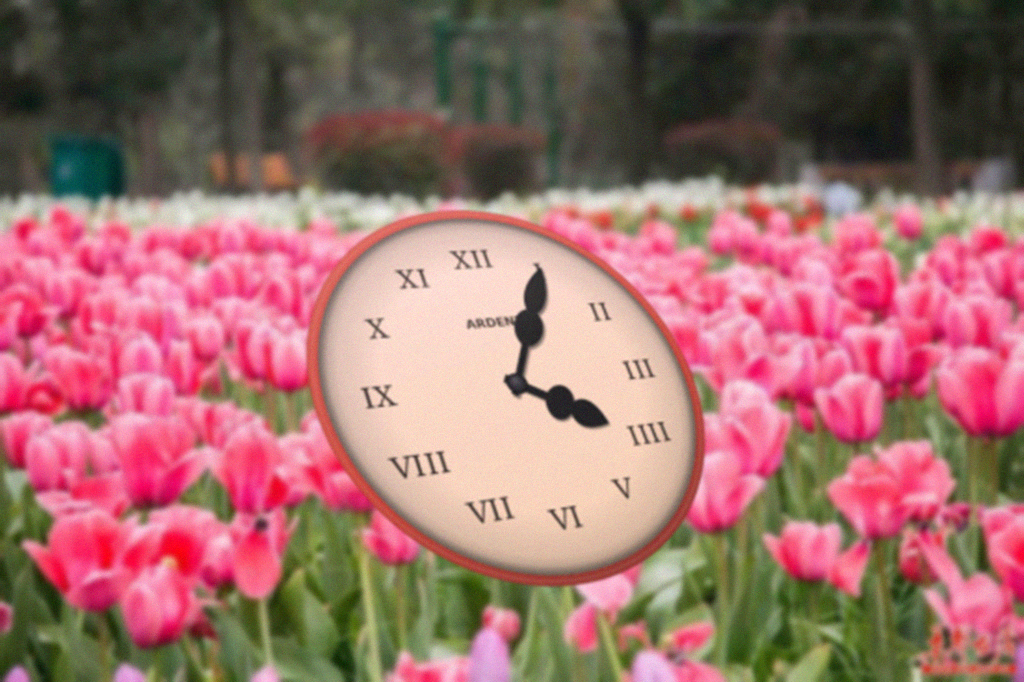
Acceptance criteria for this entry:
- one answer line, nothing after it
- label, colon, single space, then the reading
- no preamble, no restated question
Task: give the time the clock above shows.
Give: 4:05
